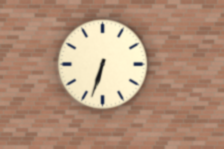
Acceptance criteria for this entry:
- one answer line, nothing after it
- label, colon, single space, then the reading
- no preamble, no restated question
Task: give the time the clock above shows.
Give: 6:33
